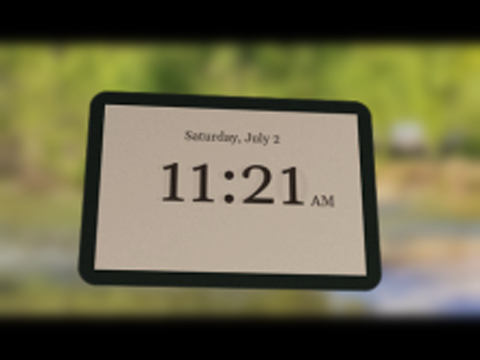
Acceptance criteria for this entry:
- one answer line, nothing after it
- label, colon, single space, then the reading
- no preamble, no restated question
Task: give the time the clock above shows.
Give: 11:21
